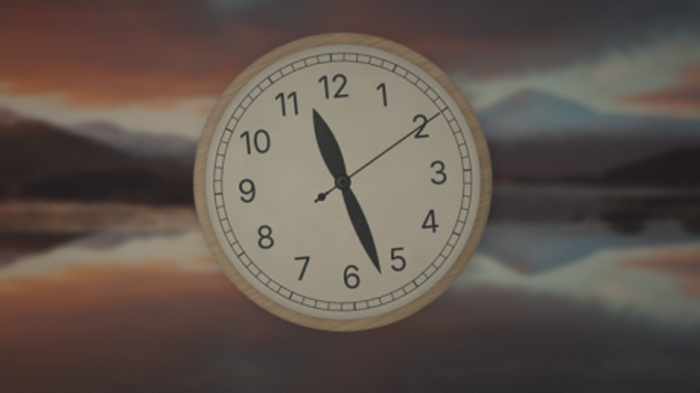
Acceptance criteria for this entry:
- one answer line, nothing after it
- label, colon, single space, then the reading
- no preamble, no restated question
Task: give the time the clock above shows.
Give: 11:27:10
